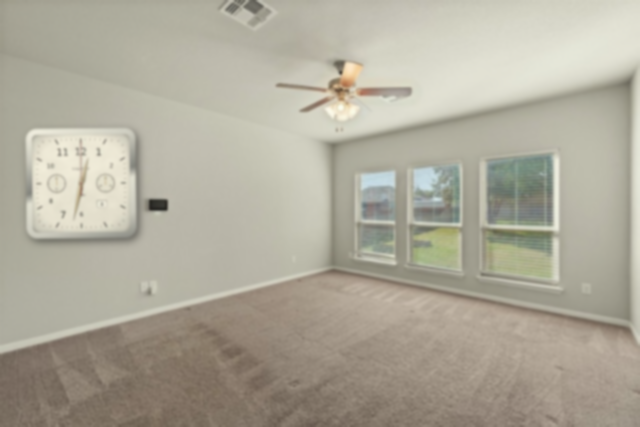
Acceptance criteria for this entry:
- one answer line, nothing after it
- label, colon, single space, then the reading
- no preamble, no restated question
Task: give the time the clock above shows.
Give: 12:32
